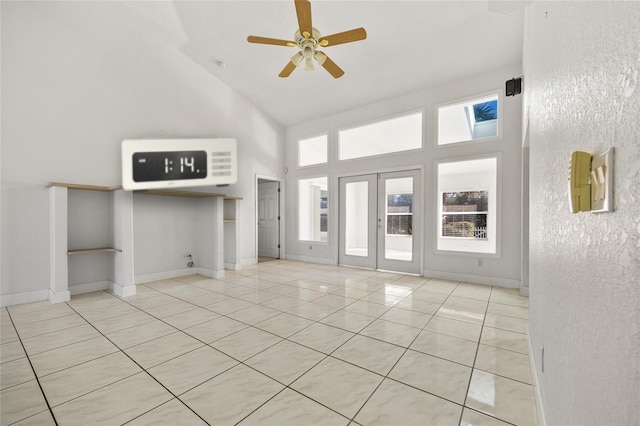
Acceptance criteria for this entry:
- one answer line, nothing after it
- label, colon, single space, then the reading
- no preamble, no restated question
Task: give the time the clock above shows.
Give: 1:14
